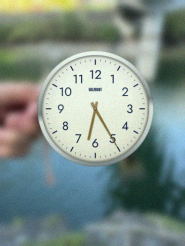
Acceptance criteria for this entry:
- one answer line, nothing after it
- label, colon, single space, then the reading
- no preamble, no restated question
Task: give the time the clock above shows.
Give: 6:25
